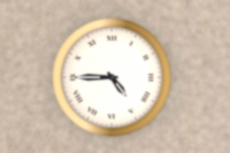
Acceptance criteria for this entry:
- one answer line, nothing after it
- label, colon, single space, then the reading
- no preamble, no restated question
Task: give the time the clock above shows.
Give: 4:45
